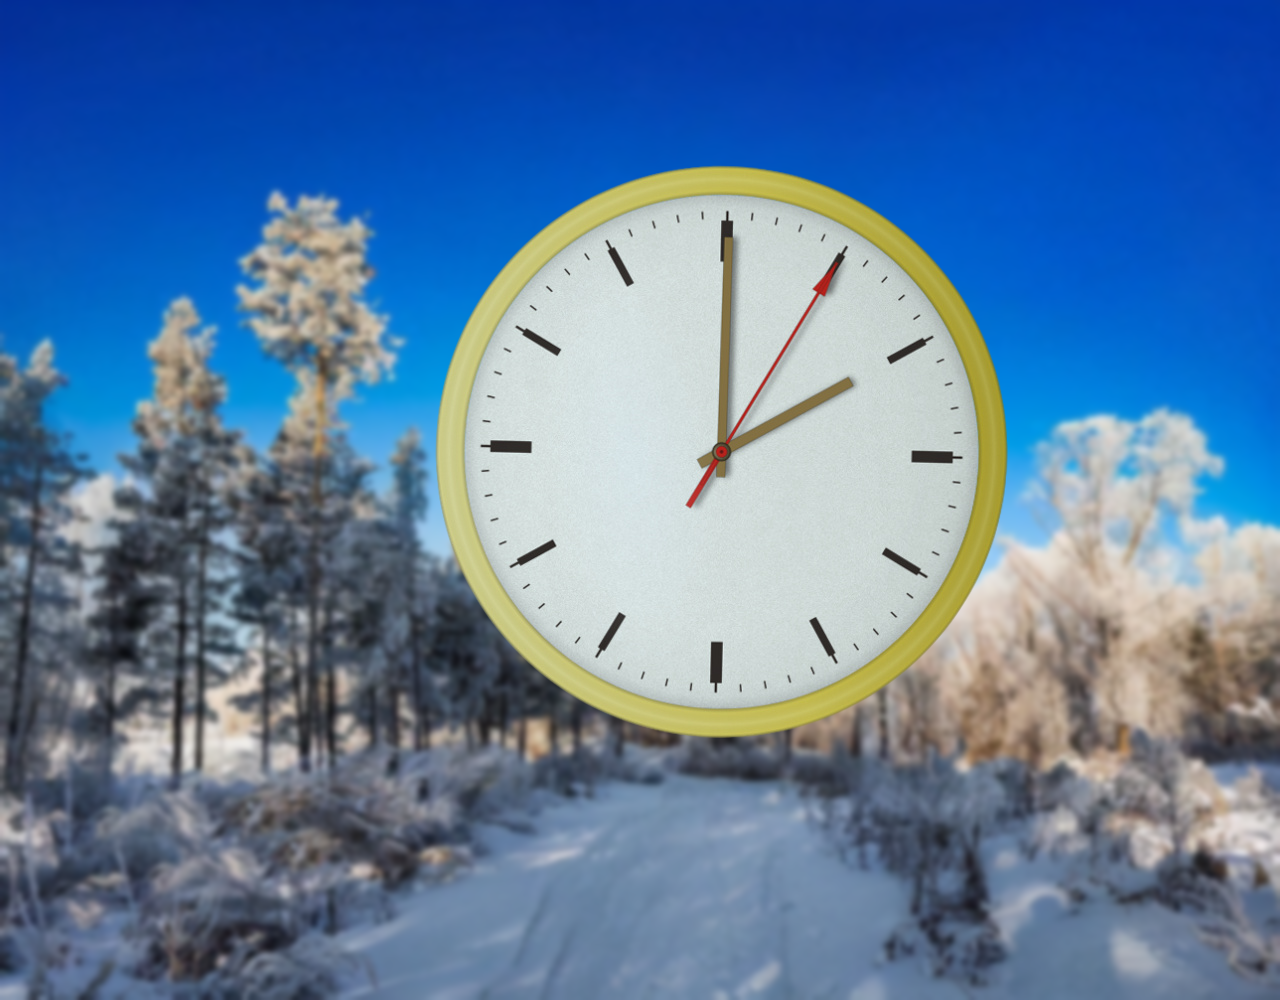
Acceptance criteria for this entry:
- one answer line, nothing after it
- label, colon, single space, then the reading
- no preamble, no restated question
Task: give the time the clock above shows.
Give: 2:00:05
